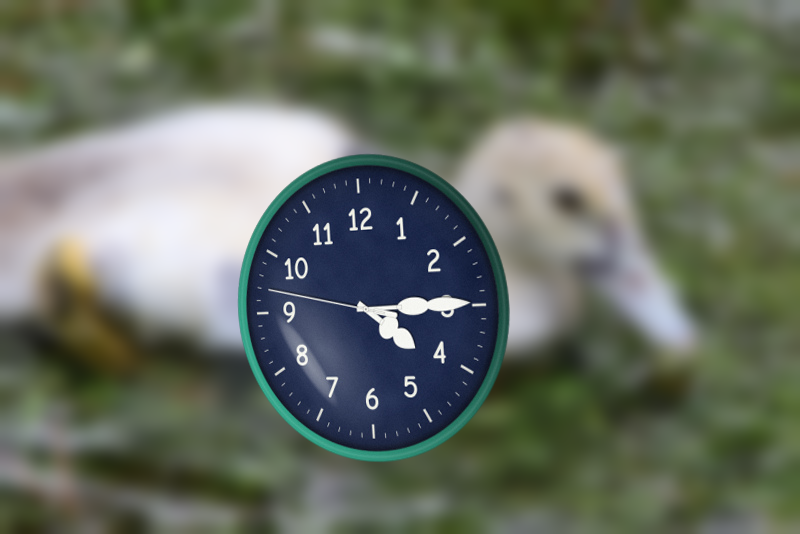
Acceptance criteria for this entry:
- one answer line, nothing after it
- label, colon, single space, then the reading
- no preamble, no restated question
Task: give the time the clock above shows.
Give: 4:14:47
